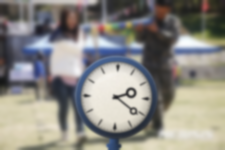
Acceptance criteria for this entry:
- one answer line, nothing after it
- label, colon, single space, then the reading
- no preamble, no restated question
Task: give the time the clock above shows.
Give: 2:21
